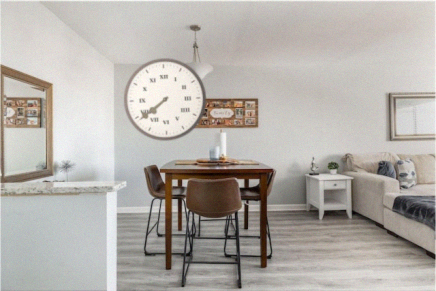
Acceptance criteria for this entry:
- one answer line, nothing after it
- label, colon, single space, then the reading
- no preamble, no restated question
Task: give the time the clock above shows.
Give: 7:39
